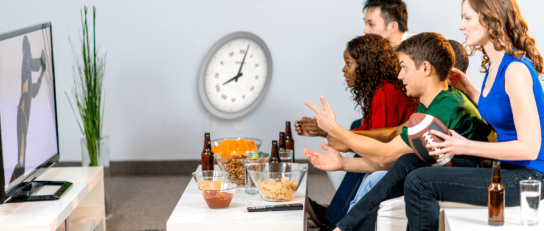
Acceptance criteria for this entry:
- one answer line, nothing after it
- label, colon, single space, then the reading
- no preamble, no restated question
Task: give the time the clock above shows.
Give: 8:02
